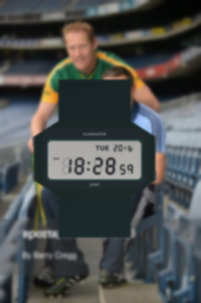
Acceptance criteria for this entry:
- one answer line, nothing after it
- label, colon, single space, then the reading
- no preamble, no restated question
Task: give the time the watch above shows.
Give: 18:28:59
